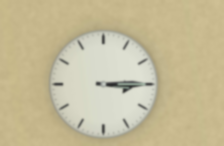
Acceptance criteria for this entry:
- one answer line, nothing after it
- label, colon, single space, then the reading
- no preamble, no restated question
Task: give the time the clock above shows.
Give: 3:15
